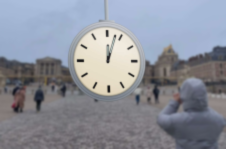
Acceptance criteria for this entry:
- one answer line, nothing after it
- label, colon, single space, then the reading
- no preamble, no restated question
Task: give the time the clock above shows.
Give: 12:03
